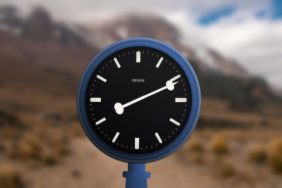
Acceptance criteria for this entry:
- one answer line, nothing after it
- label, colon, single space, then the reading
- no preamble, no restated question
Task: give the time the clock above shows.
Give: 8:11
